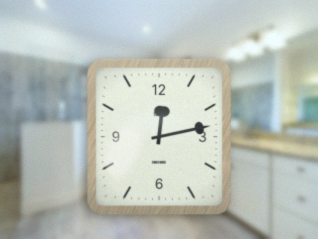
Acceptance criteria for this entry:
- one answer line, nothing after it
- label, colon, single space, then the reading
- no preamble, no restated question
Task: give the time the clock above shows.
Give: 12:13
